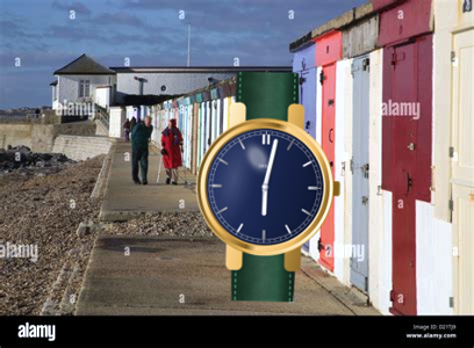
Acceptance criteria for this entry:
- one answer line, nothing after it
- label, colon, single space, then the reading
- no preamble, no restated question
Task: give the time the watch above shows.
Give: 6:02
